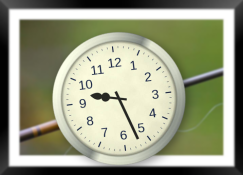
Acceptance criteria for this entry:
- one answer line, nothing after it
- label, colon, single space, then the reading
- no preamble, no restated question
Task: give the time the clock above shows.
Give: 9:27
